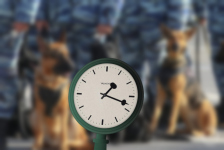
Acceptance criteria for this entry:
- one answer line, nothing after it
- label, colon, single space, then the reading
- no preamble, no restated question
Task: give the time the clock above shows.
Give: 1:18
